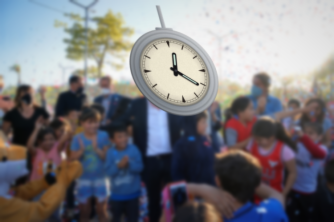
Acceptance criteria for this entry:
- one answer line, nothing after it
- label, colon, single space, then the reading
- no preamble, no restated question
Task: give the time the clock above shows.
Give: 12:21
